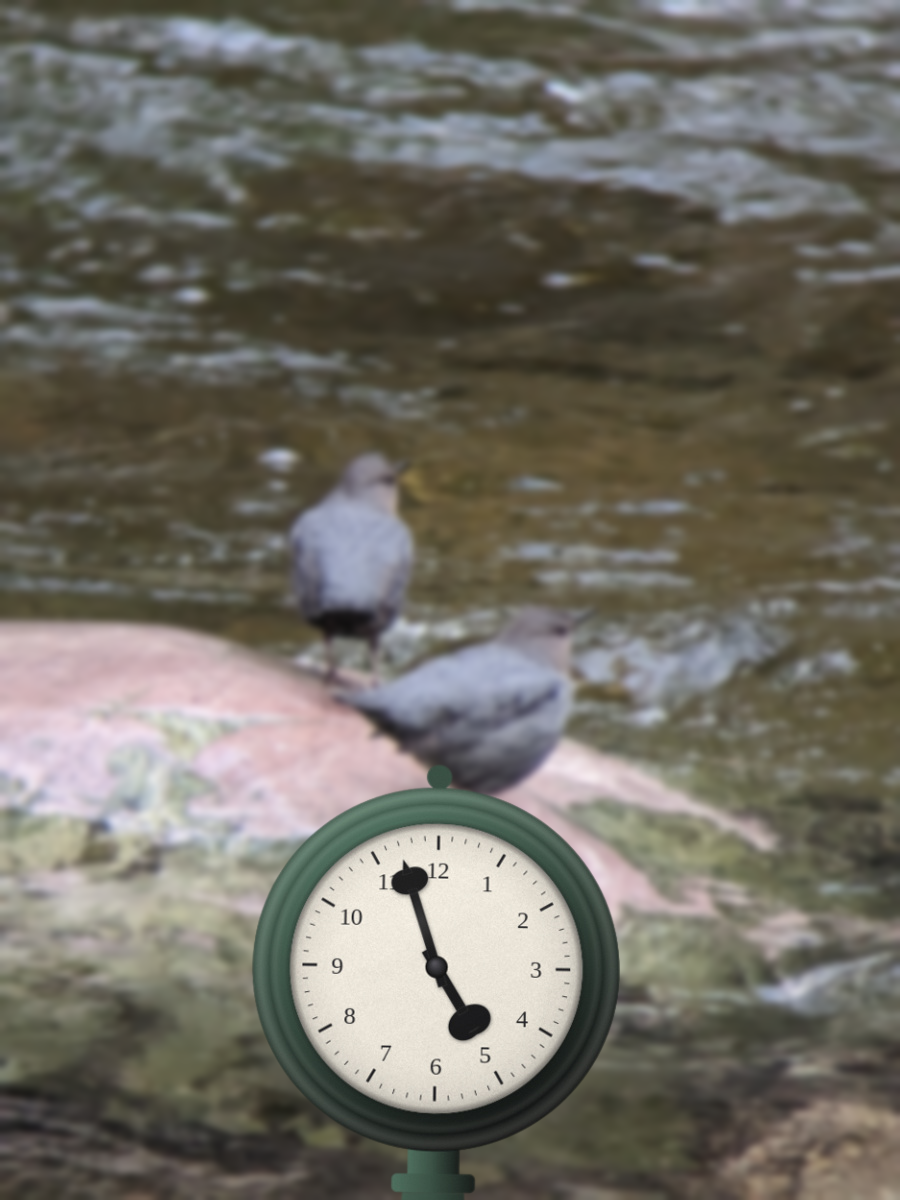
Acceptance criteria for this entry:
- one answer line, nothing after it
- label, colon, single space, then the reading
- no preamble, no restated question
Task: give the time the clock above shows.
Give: 4:57
